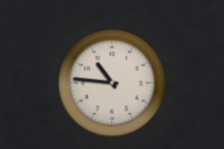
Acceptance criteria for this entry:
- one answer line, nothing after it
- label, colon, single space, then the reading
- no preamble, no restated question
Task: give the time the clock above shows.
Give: 10:46
